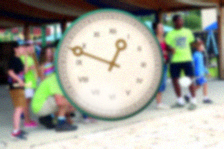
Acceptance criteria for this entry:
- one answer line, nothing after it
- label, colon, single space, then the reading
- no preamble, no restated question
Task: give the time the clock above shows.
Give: 12:48
